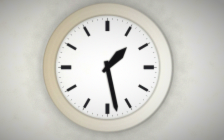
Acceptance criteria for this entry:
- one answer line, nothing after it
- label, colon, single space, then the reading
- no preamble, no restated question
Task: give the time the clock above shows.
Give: 1:28
